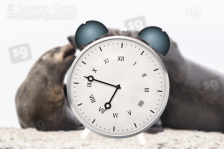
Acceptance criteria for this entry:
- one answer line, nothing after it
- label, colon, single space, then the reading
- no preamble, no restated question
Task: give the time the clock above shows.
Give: 6:47
